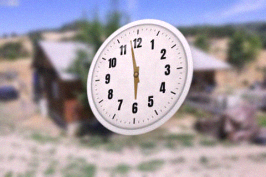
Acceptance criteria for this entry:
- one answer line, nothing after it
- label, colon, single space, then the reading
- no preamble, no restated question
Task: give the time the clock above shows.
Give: 5:58
